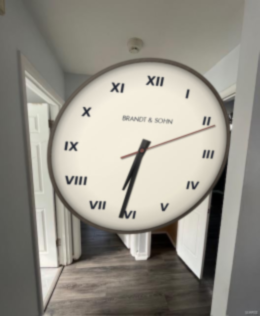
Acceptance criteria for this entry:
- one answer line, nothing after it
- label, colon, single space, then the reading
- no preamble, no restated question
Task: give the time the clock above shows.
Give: 6:31:11
